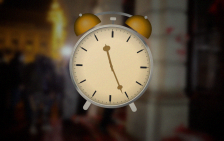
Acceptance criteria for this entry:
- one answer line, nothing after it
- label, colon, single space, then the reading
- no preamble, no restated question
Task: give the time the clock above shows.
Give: 11:26
